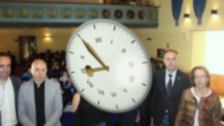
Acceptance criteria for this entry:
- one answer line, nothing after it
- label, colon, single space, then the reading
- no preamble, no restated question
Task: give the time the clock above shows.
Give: 8:55
